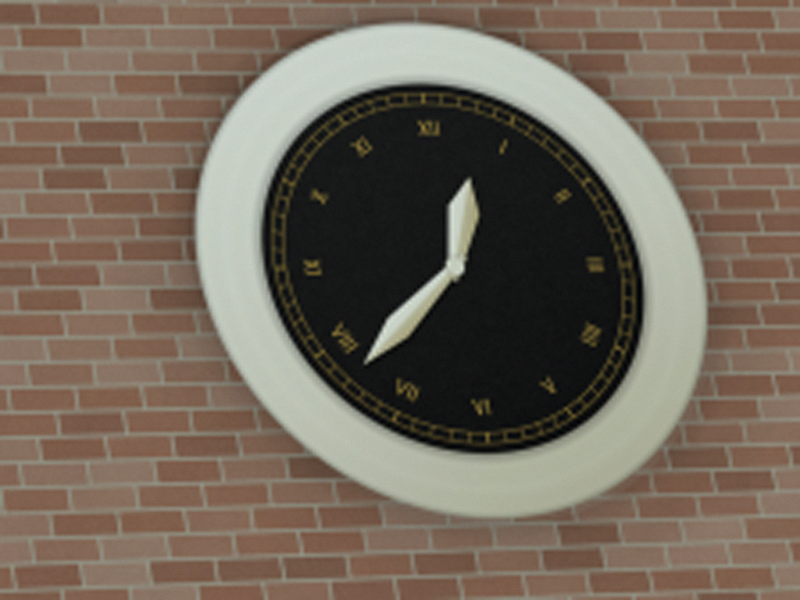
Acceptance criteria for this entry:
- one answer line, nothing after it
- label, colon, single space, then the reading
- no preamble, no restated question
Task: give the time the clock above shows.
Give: 12:38
